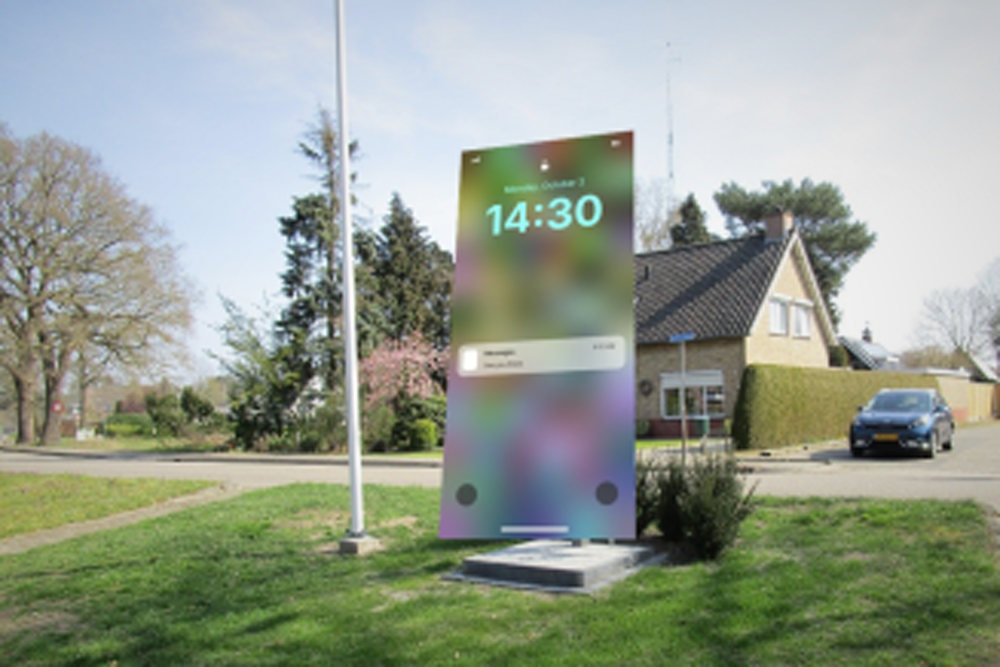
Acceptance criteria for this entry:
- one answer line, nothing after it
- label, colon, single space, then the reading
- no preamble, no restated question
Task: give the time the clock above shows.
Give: 14:30
